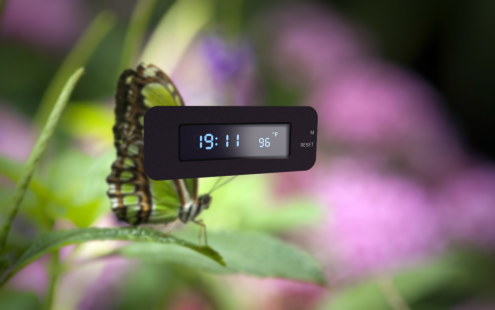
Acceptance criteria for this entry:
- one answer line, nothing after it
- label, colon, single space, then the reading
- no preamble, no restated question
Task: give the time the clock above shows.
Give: 19:11
